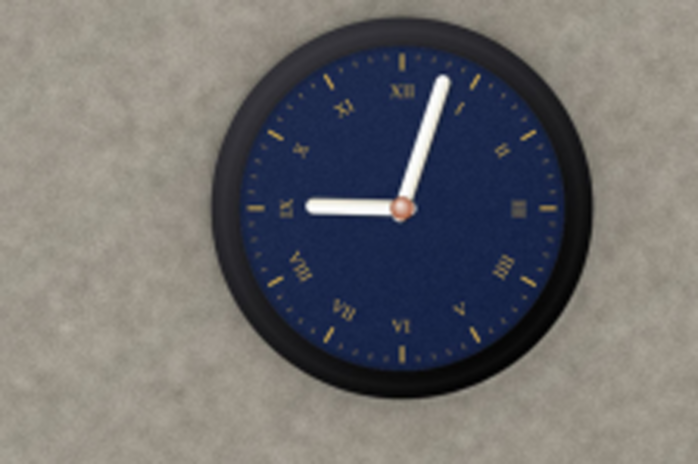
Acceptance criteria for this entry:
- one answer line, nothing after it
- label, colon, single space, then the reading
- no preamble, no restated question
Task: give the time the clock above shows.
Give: 9:03
